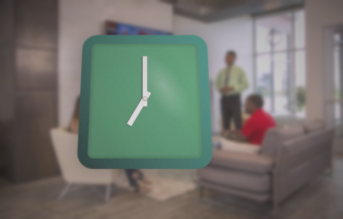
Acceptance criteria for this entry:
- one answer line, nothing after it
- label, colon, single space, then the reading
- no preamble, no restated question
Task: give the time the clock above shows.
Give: 7:00
